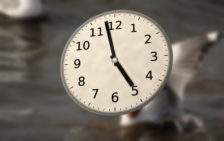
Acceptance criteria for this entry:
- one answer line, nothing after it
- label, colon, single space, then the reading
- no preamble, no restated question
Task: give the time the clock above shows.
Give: 4:58
